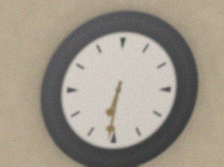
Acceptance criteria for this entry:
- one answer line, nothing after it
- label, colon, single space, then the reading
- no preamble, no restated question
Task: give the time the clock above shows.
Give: 6:31
